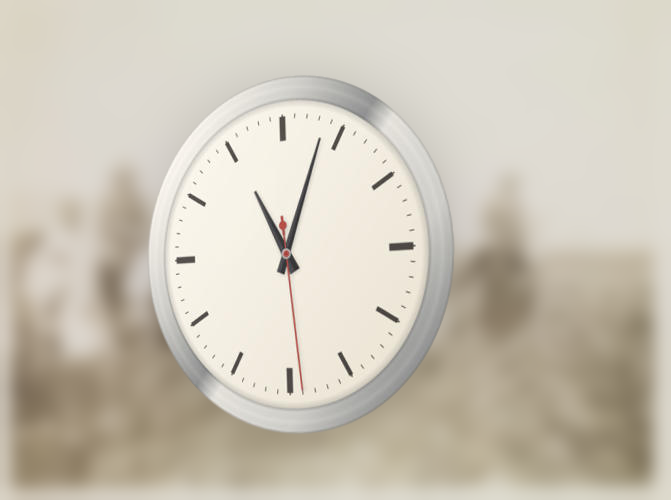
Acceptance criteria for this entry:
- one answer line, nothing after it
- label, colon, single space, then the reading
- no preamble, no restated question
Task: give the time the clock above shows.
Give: 11:03:29
